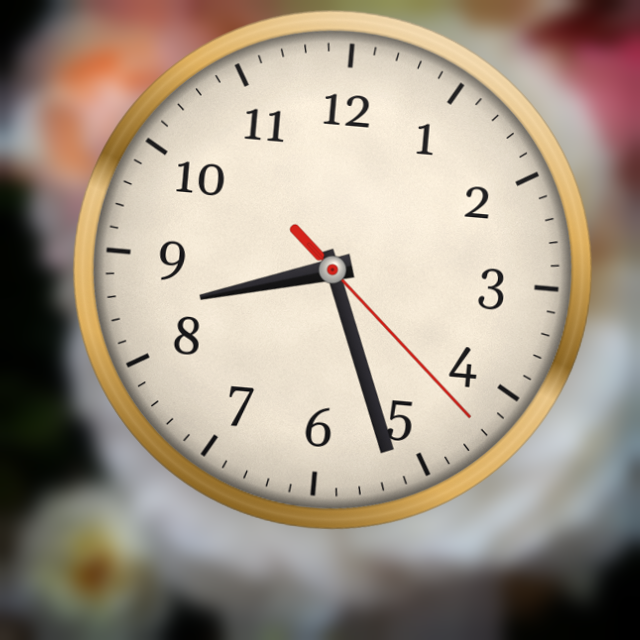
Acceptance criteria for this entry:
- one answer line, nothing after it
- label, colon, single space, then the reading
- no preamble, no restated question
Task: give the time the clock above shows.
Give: 8:26:22
